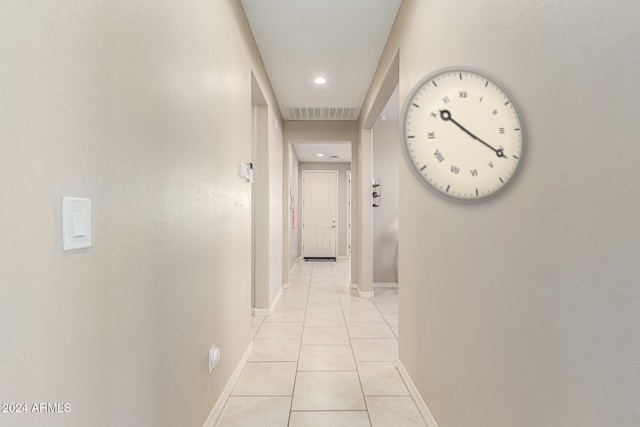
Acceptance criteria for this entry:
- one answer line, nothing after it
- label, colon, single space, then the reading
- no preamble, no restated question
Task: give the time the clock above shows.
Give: 10:21
